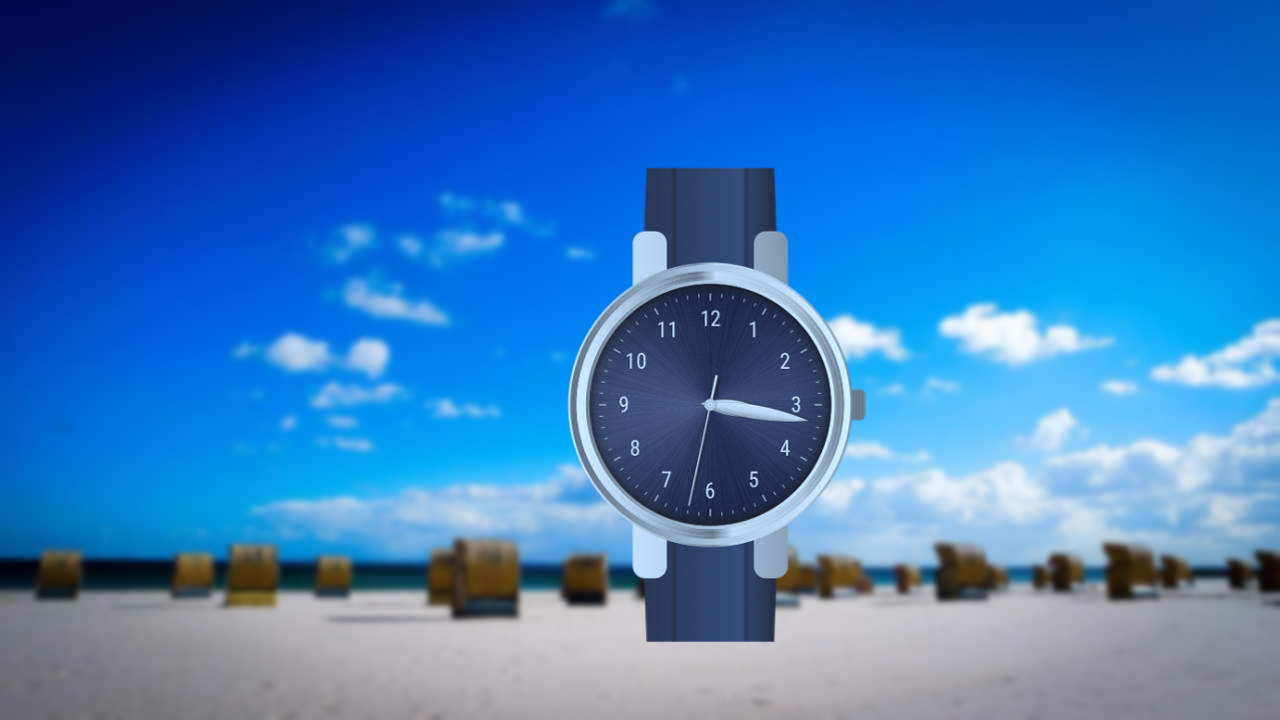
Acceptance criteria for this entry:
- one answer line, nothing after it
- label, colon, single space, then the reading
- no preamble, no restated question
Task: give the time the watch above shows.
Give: 3:16:32
